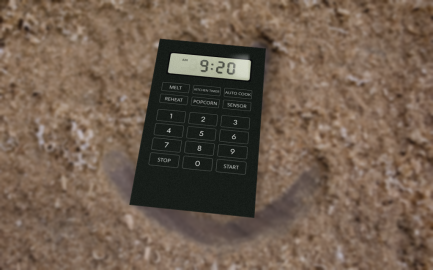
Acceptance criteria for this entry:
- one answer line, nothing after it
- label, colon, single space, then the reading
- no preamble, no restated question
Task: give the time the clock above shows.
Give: 9:20
